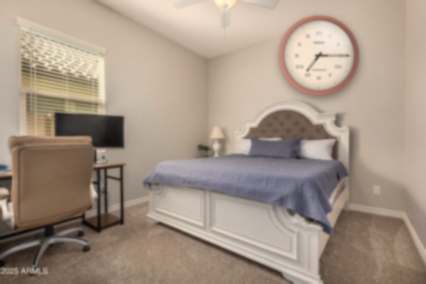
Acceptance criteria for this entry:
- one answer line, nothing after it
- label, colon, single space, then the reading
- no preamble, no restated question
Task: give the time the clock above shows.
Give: 7:15
